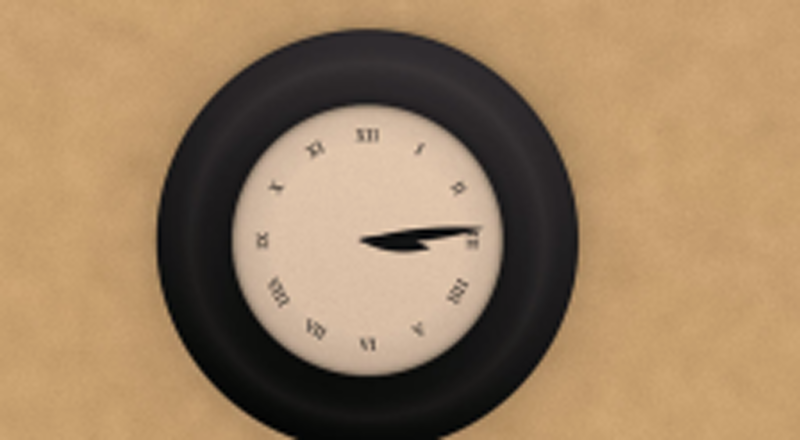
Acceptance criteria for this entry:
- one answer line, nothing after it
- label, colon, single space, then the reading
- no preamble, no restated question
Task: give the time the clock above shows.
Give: 3:14
